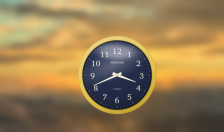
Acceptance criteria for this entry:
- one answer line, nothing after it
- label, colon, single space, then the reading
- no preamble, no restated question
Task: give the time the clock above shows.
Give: 3:41
